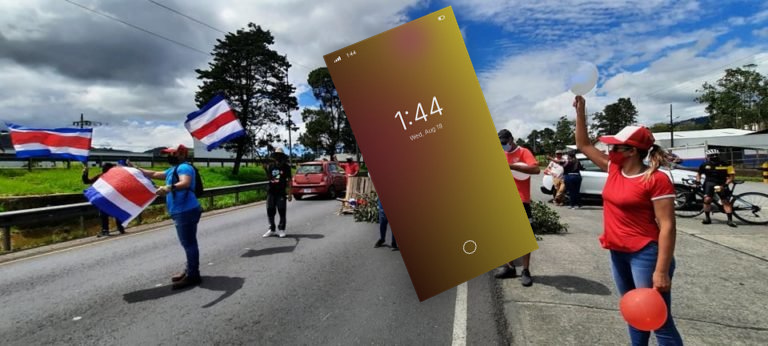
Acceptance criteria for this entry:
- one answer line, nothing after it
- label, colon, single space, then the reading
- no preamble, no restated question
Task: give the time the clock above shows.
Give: 1:44
